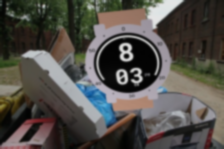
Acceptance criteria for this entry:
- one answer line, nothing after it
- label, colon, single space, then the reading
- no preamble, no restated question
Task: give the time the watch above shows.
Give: 8:03
